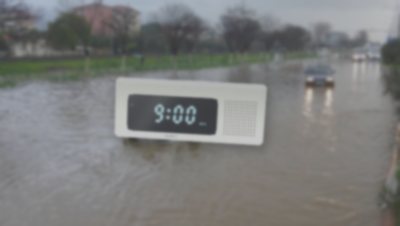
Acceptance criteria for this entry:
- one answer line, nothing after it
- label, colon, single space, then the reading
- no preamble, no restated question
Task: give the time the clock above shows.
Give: 9:00
